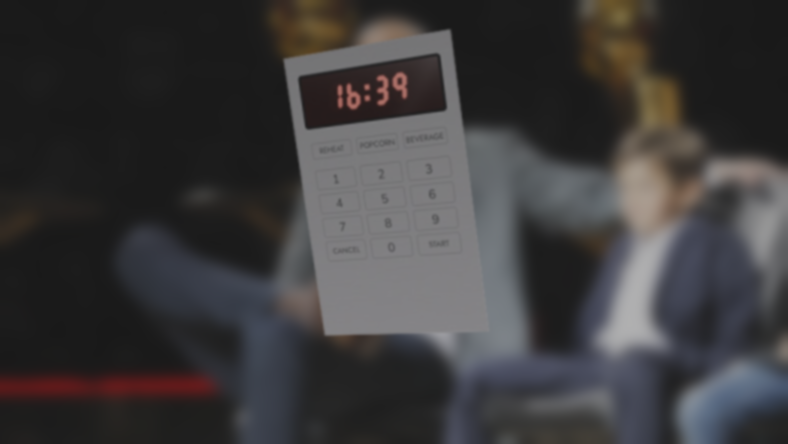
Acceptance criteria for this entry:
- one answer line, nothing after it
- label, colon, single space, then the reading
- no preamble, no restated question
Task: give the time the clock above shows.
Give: 16:39
